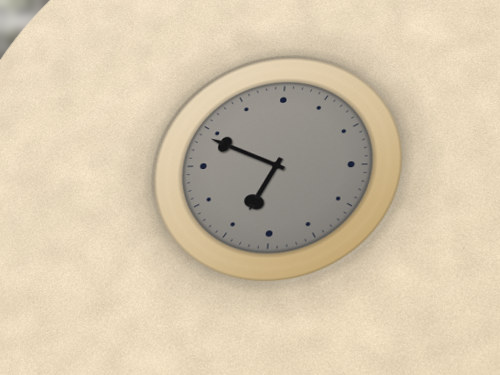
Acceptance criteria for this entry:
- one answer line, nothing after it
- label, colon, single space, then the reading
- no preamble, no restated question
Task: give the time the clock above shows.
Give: 6:49
